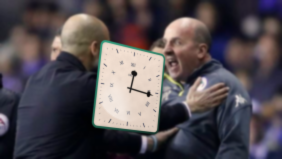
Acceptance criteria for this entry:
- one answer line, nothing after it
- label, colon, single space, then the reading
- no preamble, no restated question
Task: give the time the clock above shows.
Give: 12:16
